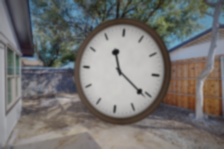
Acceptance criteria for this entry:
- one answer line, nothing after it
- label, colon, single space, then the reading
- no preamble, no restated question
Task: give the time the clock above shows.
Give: 11:21
